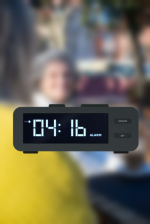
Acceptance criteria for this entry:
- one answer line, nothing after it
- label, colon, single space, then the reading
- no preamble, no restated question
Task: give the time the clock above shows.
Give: 4:16
